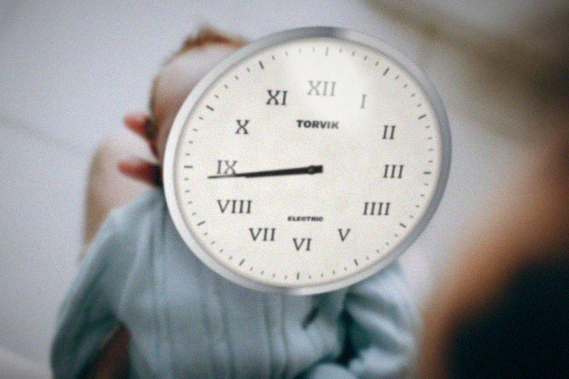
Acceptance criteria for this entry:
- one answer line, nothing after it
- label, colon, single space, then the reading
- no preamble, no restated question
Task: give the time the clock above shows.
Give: 8:44
